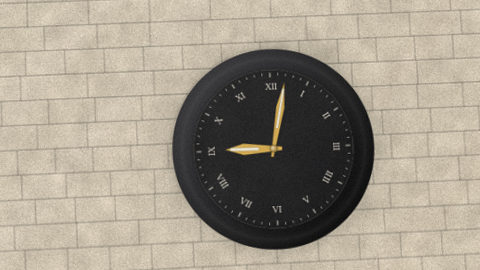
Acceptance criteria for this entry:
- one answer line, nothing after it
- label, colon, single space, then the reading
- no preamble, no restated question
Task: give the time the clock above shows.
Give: 9:02
